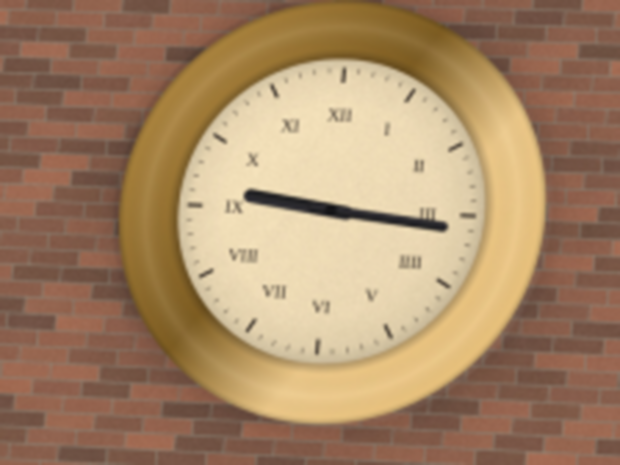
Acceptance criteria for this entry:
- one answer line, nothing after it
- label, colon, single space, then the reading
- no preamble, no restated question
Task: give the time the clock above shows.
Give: 9:16
